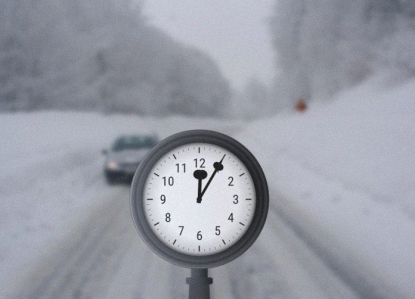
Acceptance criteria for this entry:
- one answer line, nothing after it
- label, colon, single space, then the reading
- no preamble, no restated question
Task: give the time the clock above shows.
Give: 12:05
